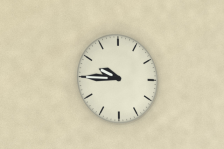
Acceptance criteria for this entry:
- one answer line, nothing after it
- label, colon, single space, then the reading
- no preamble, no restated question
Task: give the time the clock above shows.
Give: 9:45
